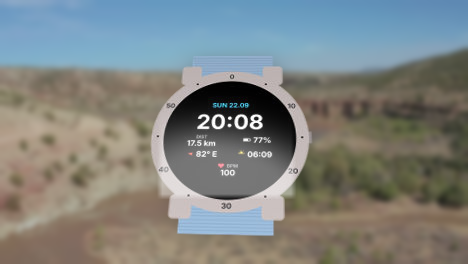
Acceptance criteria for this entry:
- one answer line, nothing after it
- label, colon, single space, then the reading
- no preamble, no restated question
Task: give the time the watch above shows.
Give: 20:08
